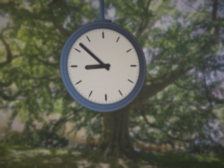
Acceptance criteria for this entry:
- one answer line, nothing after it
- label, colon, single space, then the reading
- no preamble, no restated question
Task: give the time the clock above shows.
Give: 8:52
